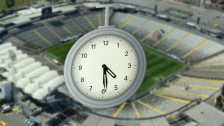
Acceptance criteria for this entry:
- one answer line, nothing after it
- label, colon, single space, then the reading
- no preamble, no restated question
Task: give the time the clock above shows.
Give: 4:29
